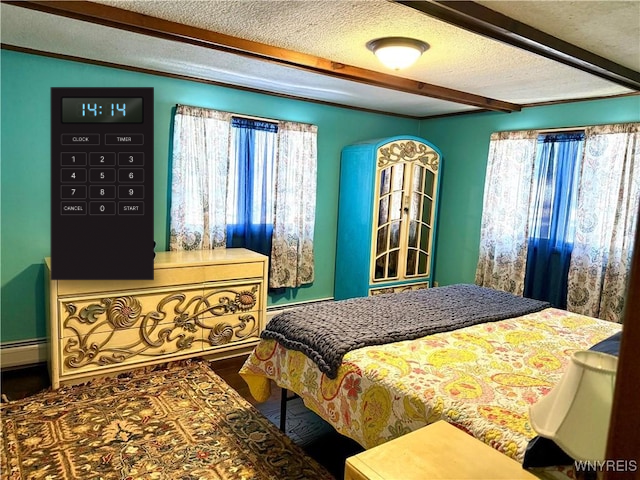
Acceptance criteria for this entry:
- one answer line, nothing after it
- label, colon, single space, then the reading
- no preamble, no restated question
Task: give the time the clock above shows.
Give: 14:14
